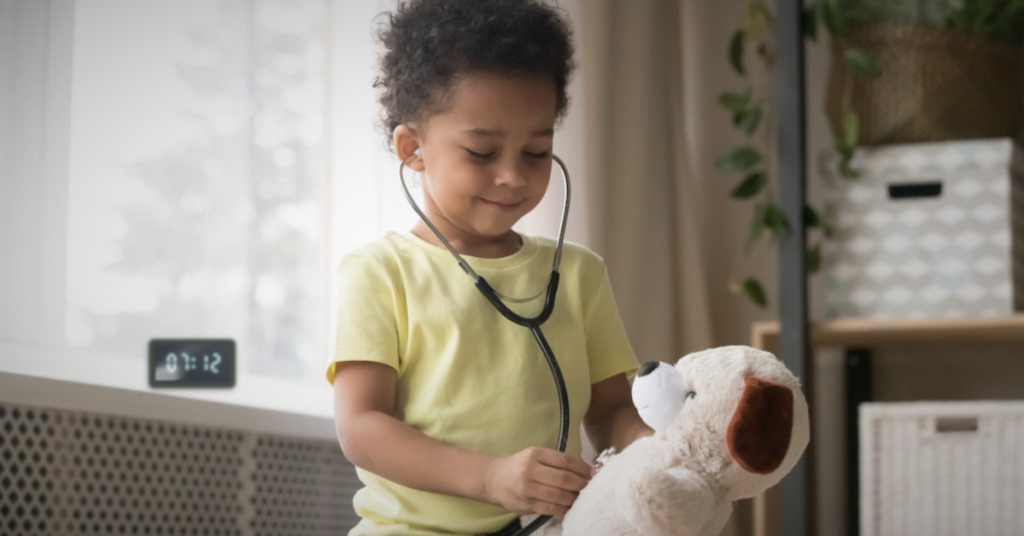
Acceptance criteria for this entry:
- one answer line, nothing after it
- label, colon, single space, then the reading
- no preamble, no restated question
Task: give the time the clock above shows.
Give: 7:12
